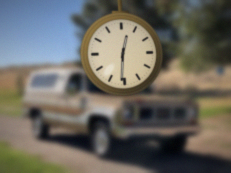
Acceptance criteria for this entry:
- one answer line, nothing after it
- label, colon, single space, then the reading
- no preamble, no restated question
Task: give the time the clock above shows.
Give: 12:31
